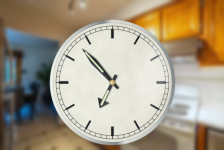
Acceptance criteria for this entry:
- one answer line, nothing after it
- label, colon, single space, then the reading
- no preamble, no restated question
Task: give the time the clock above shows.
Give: 6:53
